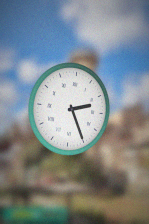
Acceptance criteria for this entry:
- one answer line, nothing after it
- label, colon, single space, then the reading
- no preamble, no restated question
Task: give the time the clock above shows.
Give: 2:25
